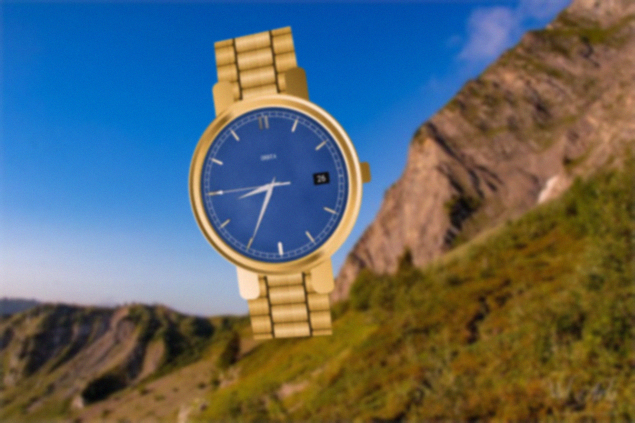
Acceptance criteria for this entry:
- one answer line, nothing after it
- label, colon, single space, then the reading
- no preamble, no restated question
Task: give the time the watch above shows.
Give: 8:34:45
